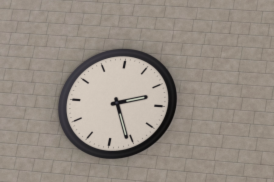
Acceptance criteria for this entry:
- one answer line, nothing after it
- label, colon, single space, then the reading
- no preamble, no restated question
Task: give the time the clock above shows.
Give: 2:26
